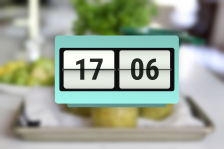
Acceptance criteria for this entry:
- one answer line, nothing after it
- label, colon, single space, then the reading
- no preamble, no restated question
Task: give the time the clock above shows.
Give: 17:06
